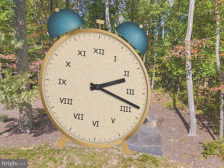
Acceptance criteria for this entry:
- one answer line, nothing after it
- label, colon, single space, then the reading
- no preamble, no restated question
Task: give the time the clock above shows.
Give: 2:18
